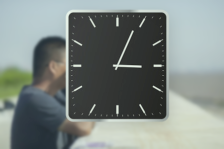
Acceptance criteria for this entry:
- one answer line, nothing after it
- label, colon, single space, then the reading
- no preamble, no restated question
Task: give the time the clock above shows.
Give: 3:04
